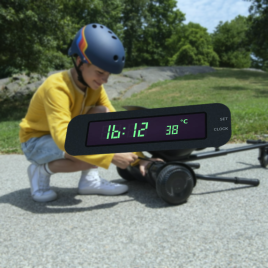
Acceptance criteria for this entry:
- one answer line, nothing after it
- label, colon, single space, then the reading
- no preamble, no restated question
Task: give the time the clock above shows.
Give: 16:12
